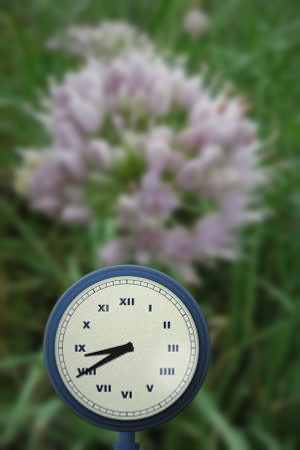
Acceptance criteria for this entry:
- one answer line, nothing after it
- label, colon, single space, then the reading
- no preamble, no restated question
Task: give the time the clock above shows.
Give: 8:40
